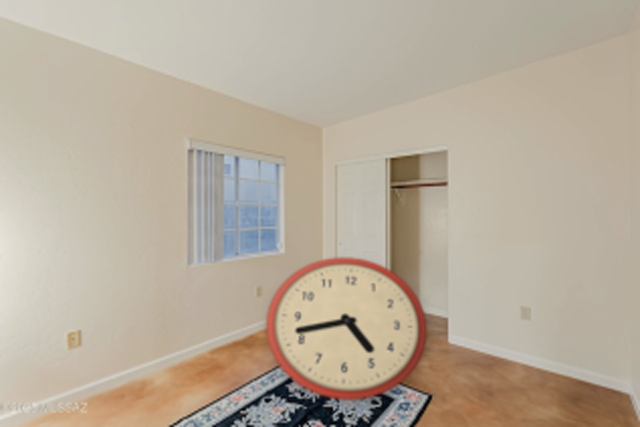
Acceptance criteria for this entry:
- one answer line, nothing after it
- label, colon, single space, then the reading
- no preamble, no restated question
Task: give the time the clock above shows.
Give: 4:42
